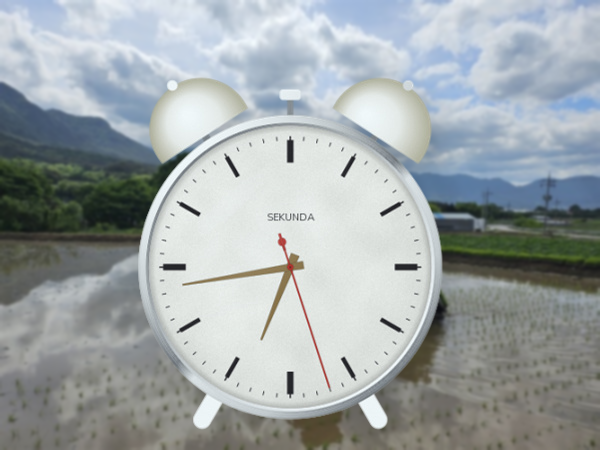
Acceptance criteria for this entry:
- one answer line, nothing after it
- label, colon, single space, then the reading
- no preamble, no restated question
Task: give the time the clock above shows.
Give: 6:43:27
